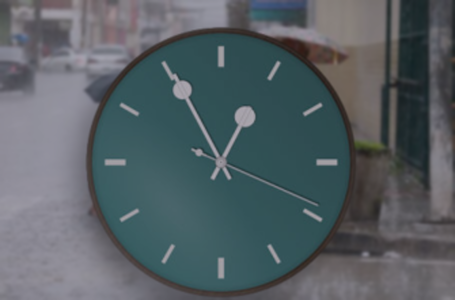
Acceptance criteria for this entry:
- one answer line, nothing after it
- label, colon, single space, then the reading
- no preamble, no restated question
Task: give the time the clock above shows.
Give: 12:55:19
